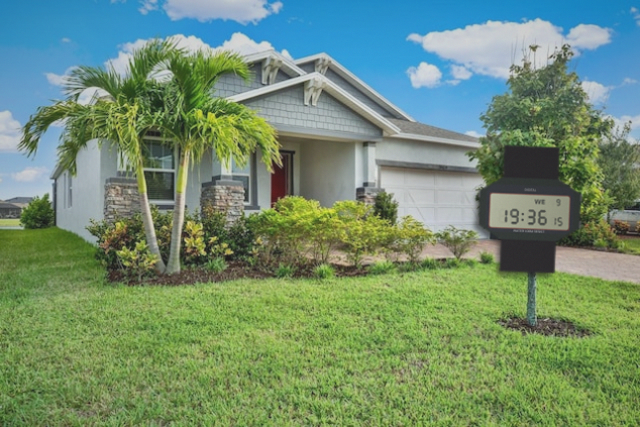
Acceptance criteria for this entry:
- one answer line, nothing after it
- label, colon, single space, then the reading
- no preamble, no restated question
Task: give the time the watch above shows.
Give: 19:36:15
